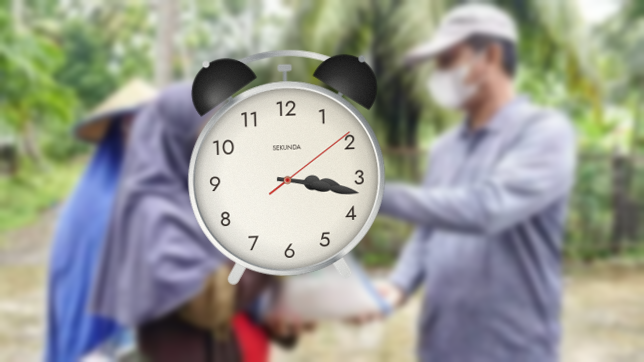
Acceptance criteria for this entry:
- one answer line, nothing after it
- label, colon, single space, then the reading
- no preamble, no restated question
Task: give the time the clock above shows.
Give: 3:17:09
